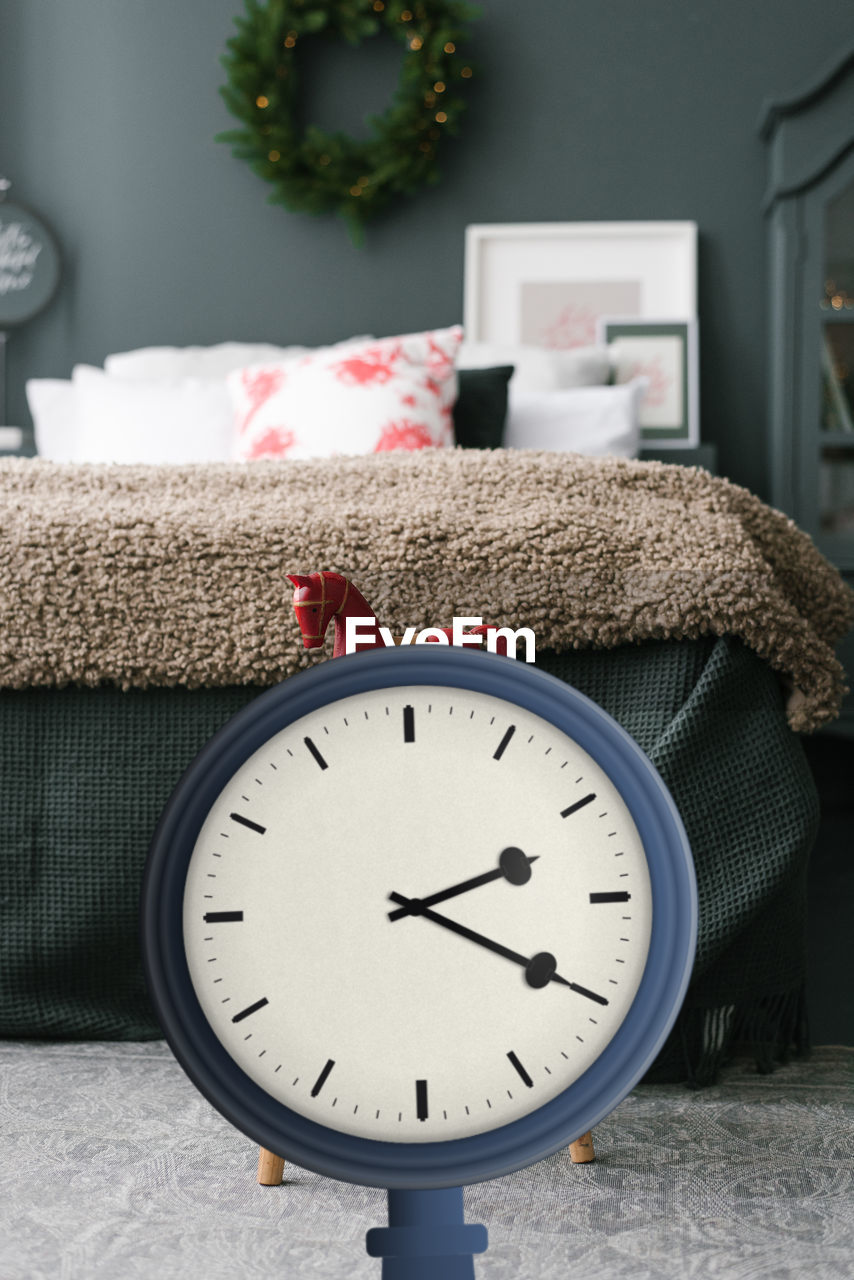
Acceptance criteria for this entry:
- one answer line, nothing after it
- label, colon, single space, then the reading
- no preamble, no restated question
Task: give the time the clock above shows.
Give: 2:20
